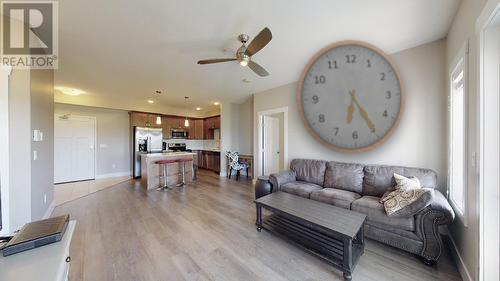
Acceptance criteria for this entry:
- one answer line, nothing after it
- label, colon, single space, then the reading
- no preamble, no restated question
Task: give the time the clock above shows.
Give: 6:25
